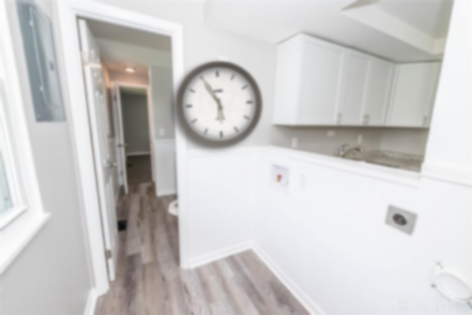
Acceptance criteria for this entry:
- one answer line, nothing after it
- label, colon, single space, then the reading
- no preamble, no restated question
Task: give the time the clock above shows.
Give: 5:55
